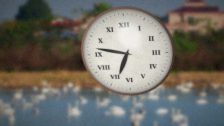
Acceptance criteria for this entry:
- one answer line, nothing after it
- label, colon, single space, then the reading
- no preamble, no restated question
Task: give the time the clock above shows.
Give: 6:47
